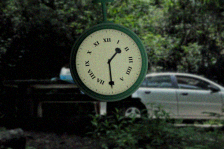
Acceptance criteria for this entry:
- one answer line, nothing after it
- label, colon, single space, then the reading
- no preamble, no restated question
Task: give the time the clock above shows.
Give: 1:30
